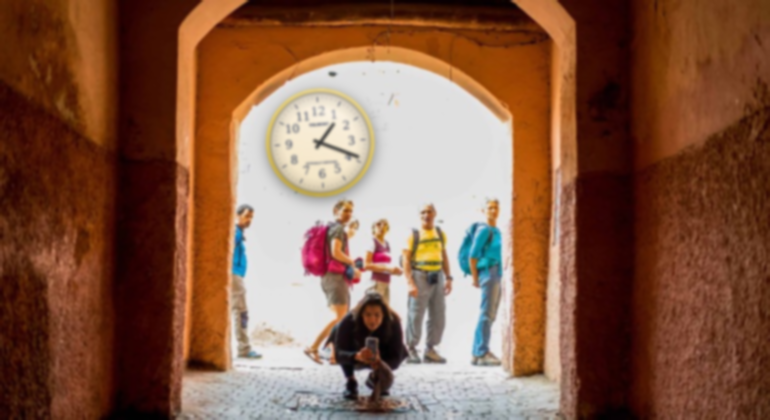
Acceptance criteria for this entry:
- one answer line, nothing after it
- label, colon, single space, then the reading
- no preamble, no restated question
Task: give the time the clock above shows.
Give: 1:19
